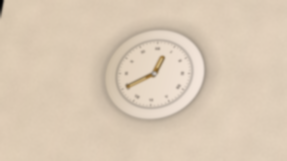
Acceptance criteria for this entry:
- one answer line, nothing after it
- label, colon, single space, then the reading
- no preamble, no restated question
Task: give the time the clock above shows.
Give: 12:40
